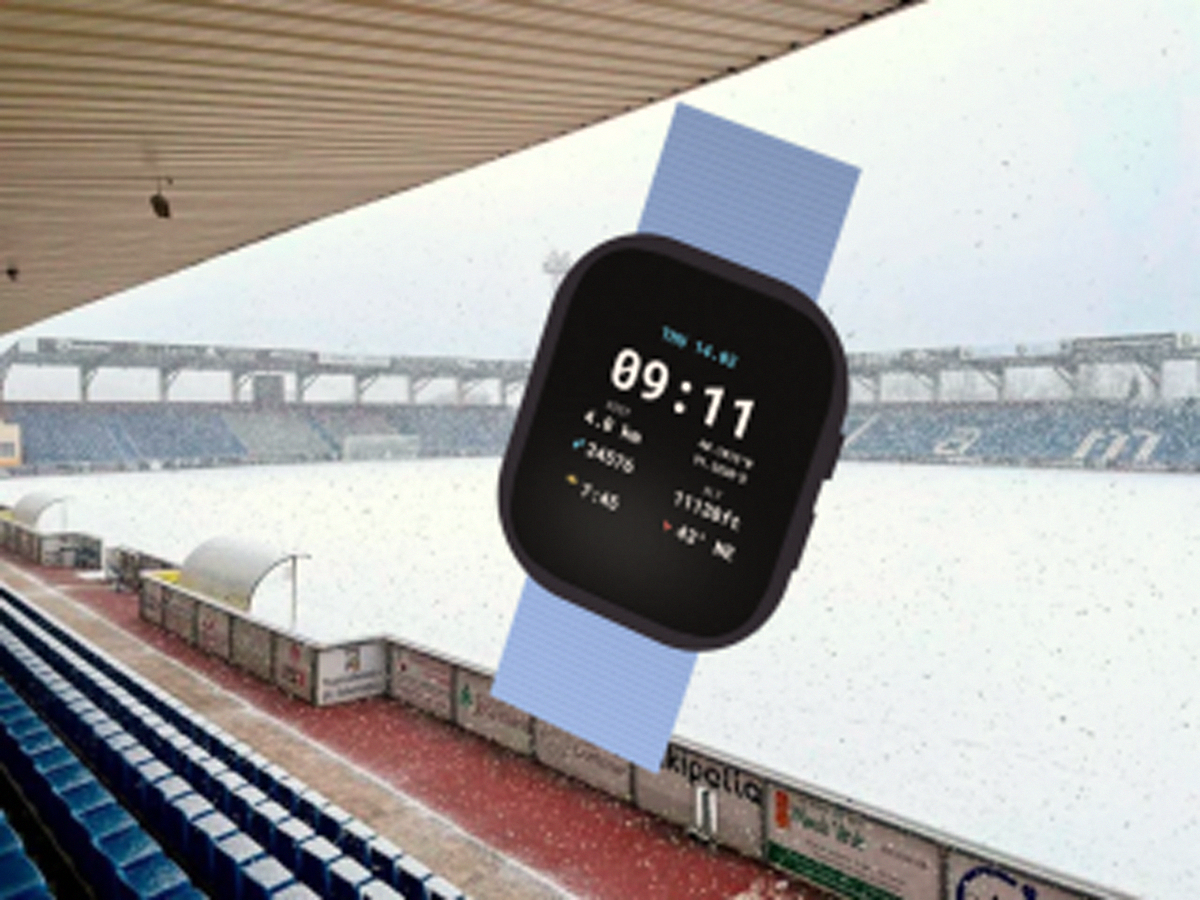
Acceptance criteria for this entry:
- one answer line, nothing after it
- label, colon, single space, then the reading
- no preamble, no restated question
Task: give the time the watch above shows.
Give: 9:11
